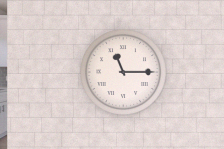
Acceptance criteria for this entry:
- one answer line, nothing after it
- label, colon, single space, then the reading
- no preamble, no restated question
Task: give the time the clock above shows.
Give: 11:15
